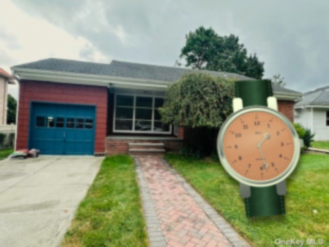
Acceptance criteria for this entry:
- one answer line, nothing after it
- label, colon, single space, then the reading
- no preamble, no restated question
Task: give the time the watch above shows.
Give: 1:28
